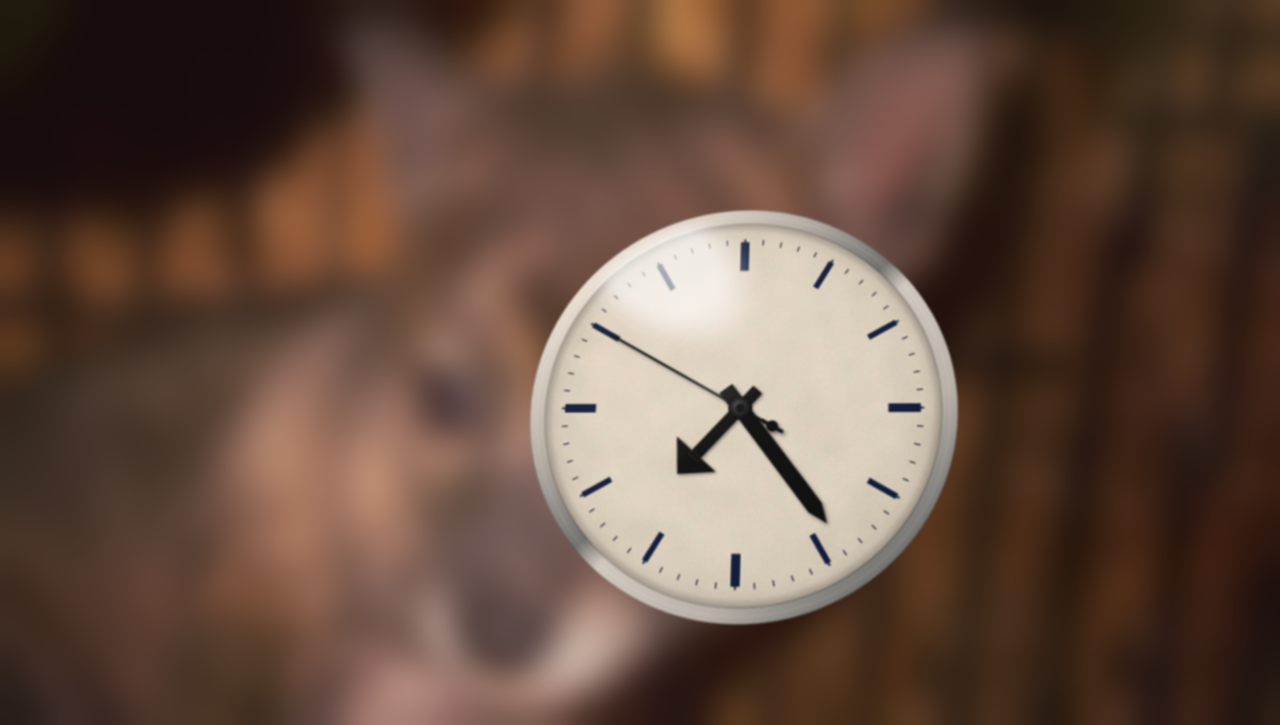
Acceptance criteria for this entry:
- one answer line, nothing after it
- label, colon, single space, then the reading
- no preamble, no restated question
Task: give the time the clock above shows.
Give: 7:23:50
